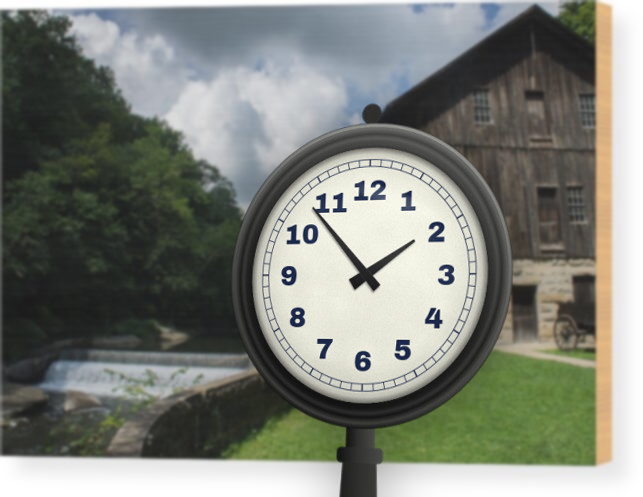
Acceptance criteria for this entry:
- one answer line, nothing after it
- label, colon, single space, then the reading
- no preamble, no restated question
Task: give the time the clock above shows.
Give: 1:53
